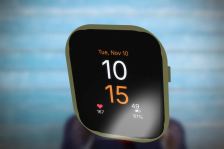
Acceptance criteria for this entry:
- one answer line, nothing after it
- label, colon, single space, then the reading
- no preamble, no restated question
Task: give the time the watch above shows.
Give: 10:15
